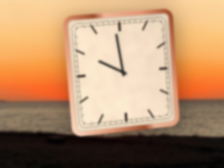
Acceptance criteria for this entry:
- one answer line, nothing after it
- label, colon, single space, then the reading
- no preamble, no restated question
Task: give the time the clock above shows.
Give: 9:59
